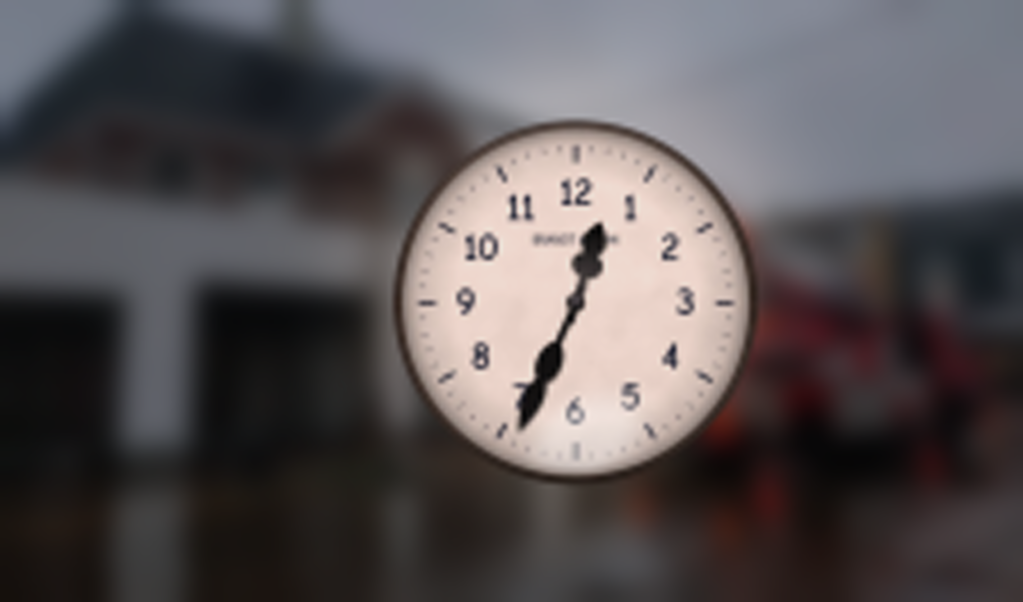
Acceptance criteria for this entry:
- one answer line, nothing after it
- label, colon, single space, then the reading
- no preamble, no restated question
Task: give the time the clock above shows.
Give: 12:34
